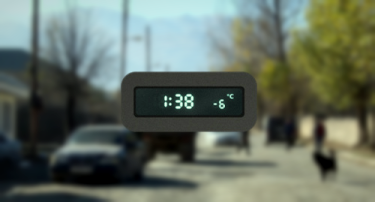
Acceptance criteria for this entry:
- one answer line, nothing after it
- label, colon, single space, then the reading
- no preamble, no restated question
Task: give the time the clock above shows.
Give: 1:38
